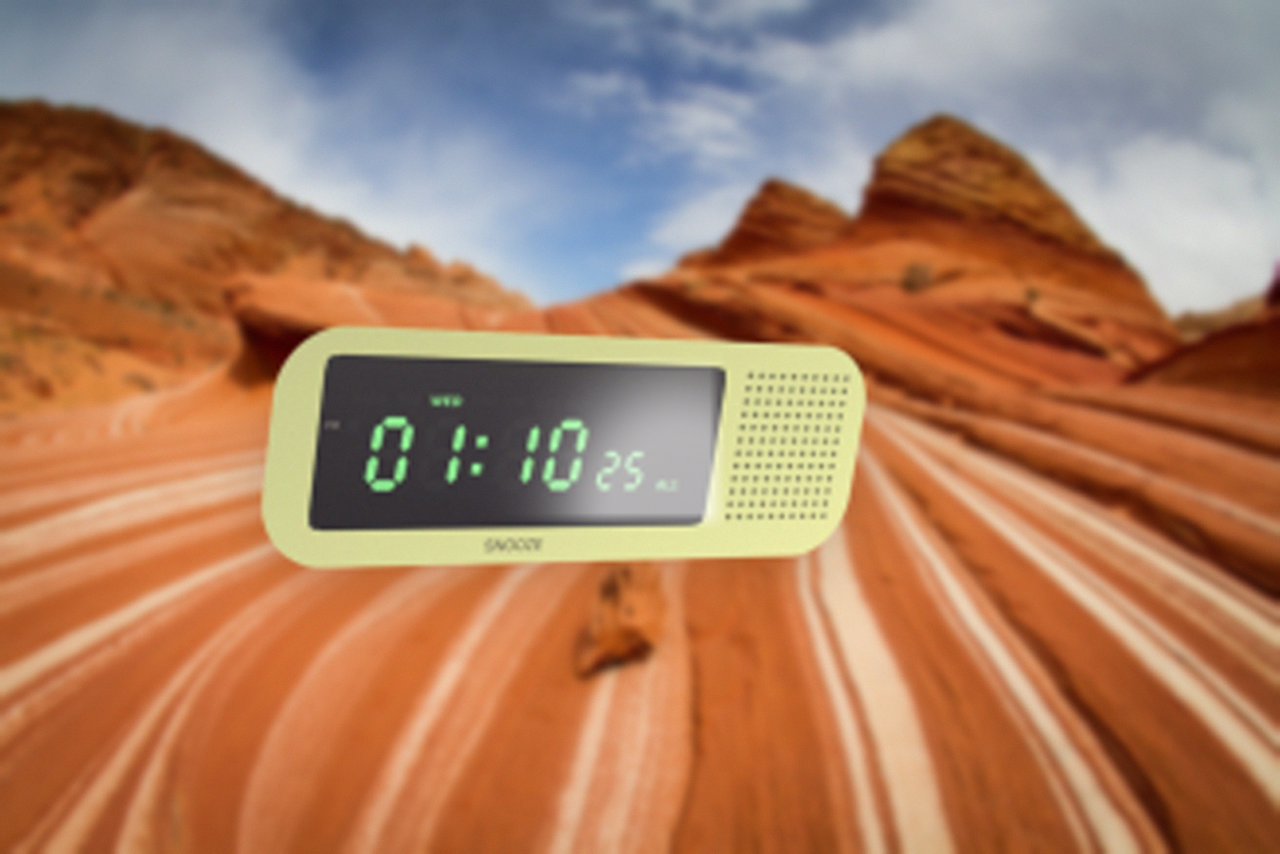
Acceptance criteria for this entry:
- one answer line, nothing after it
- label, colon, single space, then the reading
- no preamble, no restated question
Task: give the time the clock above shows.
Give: 1:10:25
